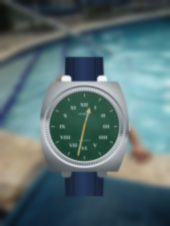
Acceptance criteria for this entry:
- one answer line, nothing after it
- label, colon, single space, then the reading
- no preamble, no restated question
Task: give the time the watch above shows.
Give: 12:32
